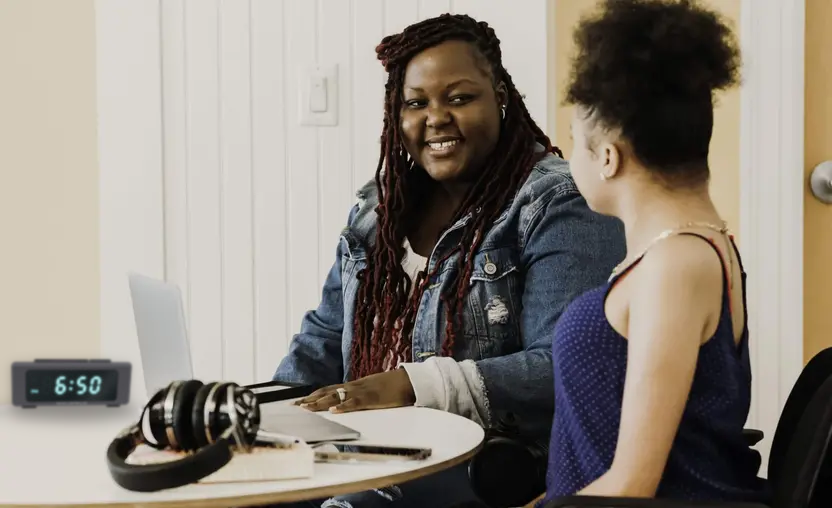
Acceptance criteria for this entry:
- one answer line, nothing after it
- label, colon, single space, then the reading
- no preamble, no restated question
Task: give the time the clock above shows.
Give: 6:50
